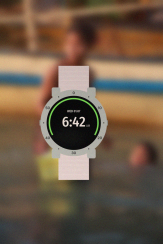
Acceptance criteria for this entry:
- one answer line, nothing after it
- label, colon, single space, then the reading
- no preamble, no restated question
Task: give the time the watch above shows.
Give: 6:42
